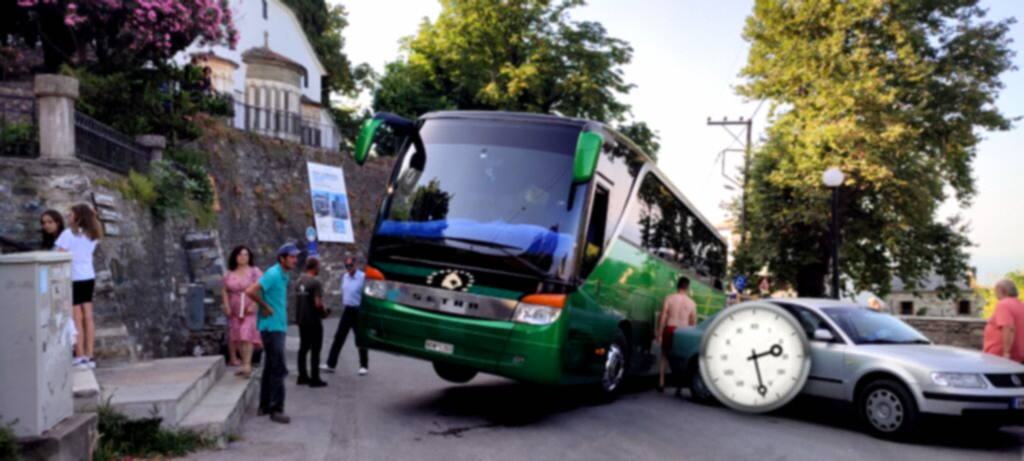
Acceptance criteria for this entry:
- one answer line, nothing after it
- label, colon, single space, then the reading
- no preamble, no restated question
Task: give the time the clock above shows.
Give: 2:28
